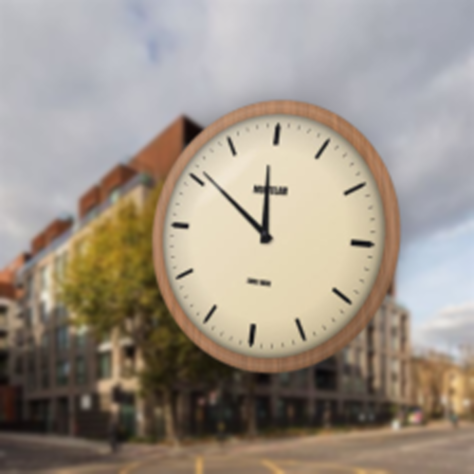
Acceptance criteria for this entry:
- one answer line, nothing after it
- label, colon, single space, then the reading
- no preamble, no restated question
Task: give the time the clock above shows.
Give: 11:51
